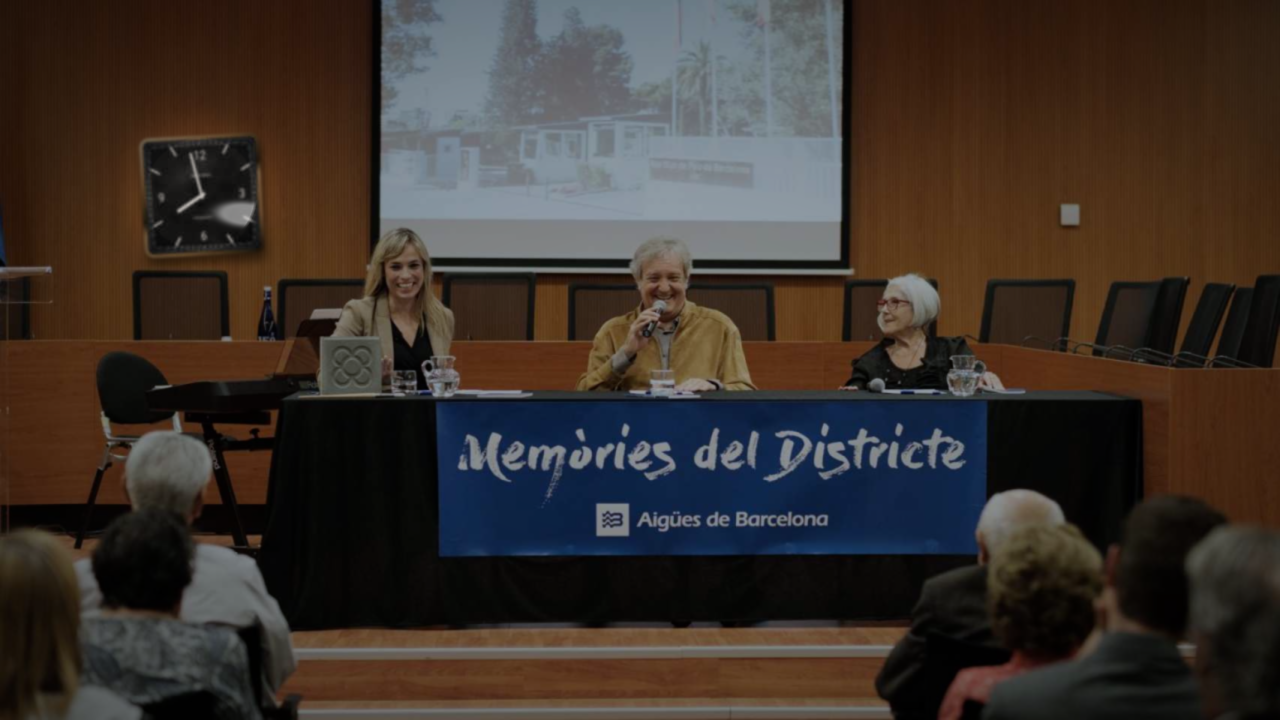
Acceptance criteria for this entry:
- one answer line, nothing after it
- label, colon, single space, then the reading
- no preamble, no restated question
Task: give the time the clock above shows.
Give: 7:58
